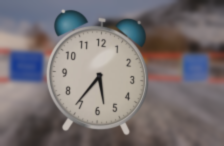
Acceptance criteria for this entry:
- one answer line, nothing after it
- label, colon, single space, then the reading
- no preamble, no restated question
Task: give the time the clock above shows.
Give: 5:36
